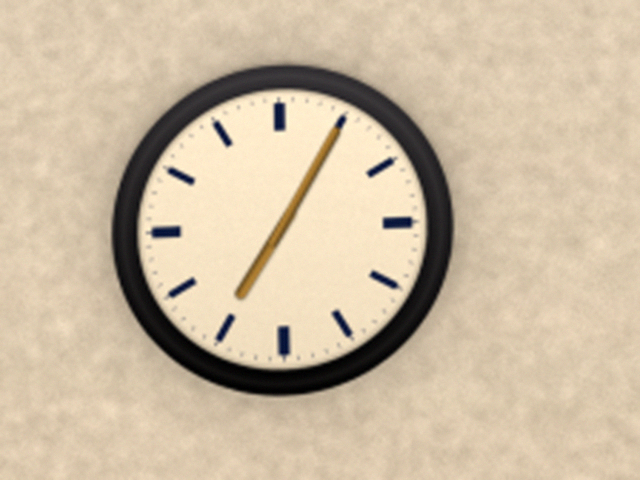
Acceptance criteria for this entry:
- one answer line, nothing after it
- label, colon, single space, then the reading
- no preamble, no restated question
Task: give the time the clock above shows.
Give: 7:05
